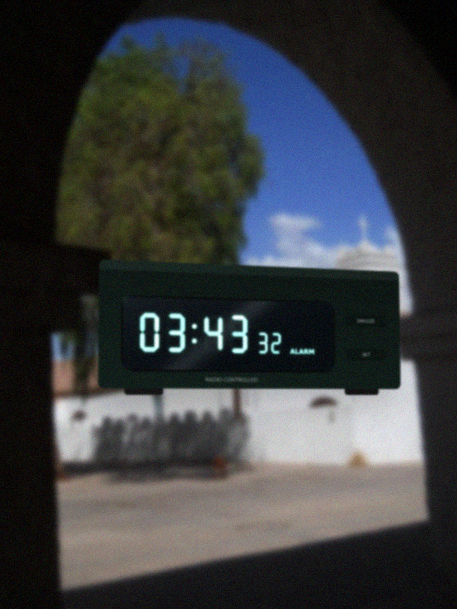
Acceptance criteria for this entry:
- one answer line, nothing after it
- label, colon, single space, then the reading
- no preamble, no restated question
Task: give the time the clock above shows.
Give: 3:43:32
